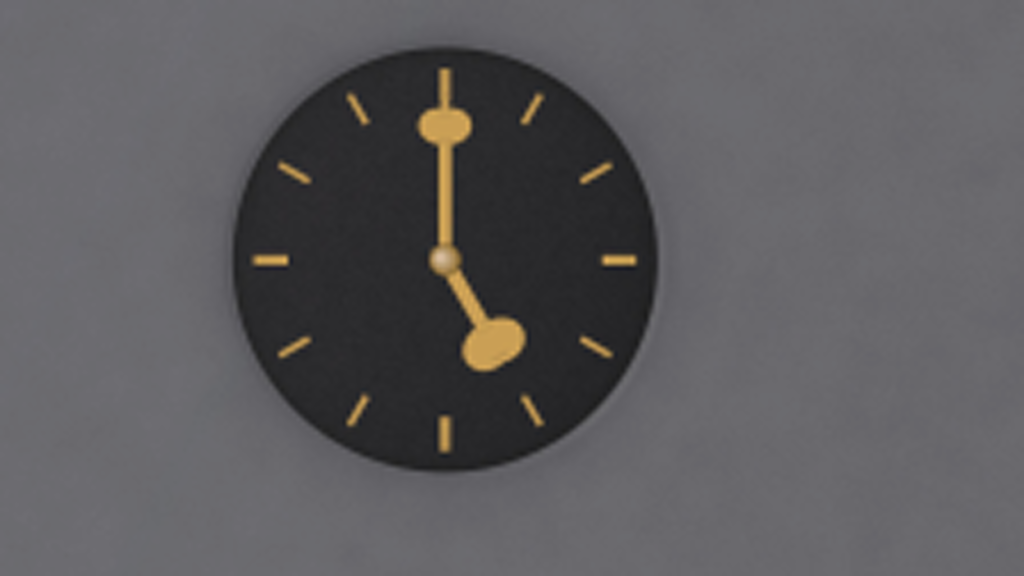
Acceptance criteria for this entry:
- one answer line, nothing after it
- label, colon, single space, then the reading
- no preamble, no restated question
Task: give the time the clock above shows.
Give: 5:00
